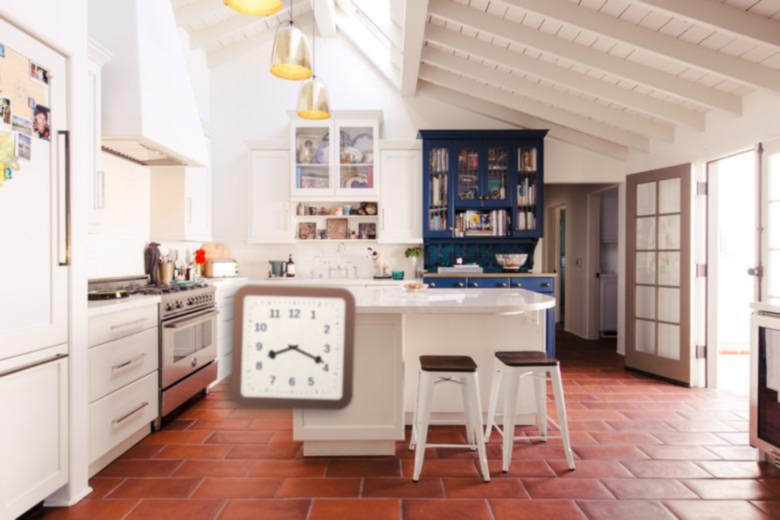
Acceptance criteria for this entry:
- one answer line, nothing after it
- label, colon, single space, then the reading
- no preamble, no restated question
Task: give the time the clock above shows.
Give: 8:19
